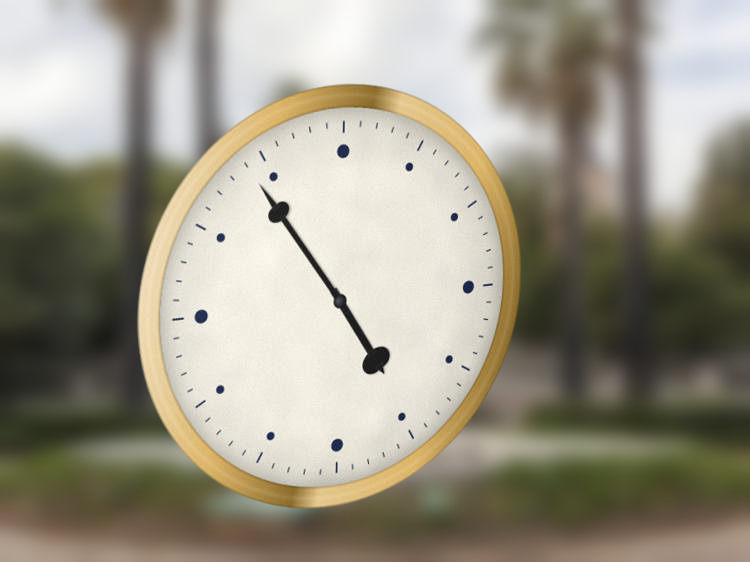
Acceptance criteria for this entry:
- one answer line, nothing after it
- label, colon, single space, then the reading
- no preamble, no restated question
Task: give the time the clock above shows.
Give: 4:54
